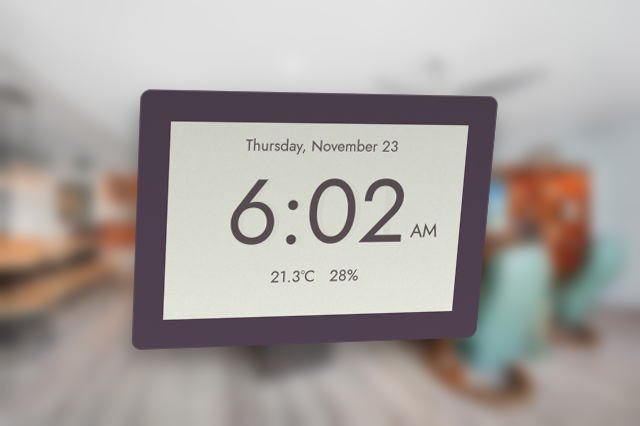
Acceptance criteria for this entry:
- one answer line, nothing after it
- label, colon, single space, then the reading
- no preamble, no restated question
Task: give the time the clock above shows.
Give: 6:02
